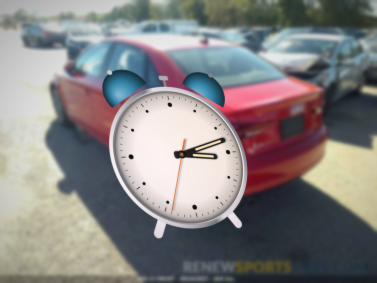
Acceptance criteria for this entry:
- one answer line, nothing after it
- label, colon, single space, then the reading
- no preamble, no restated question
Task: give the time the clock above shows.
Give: 3:12:34
